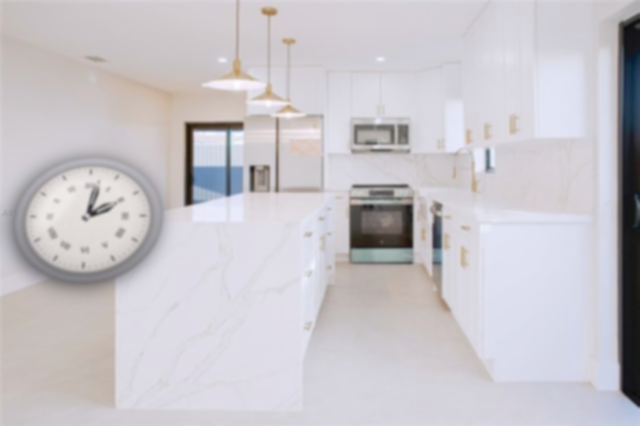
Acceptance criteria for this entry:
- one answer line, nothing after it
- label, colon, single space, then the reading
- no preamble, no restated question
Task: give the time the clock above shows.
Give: 2:02
